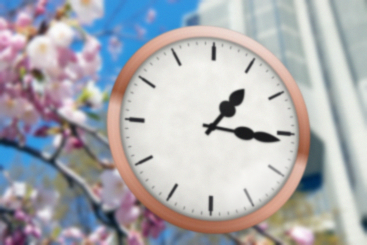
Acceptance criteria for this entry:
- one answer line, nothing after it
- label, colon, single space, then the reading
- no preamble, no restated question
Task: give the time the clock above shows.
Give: 1:16
